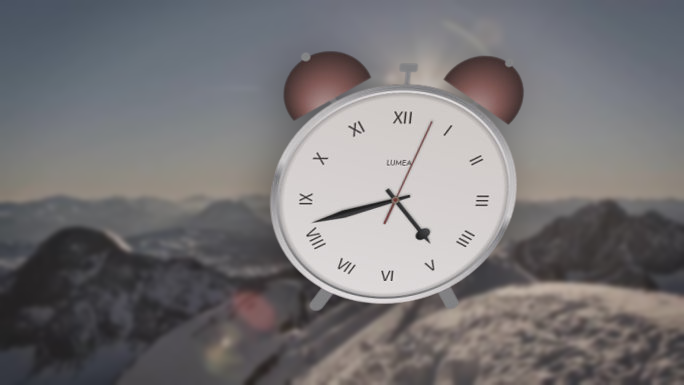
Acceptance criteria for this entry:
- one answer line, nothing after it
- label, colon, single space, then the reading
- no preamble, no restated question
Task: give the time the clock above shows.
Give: 4:42:03
